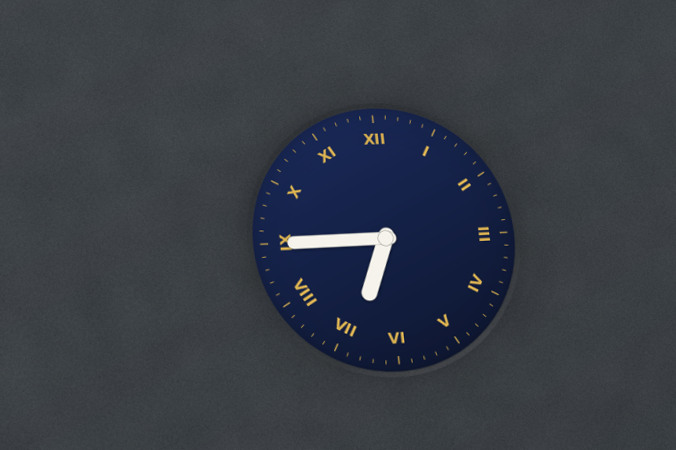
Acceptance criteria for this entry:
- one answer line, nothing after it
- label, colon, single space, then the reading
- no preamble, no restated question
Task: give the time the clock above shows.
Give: 6:45
